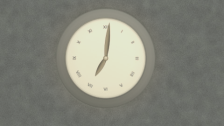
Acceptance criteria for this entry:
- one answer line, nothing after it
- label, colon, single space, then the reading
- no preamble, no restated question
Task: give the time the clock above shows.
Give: 7:01
